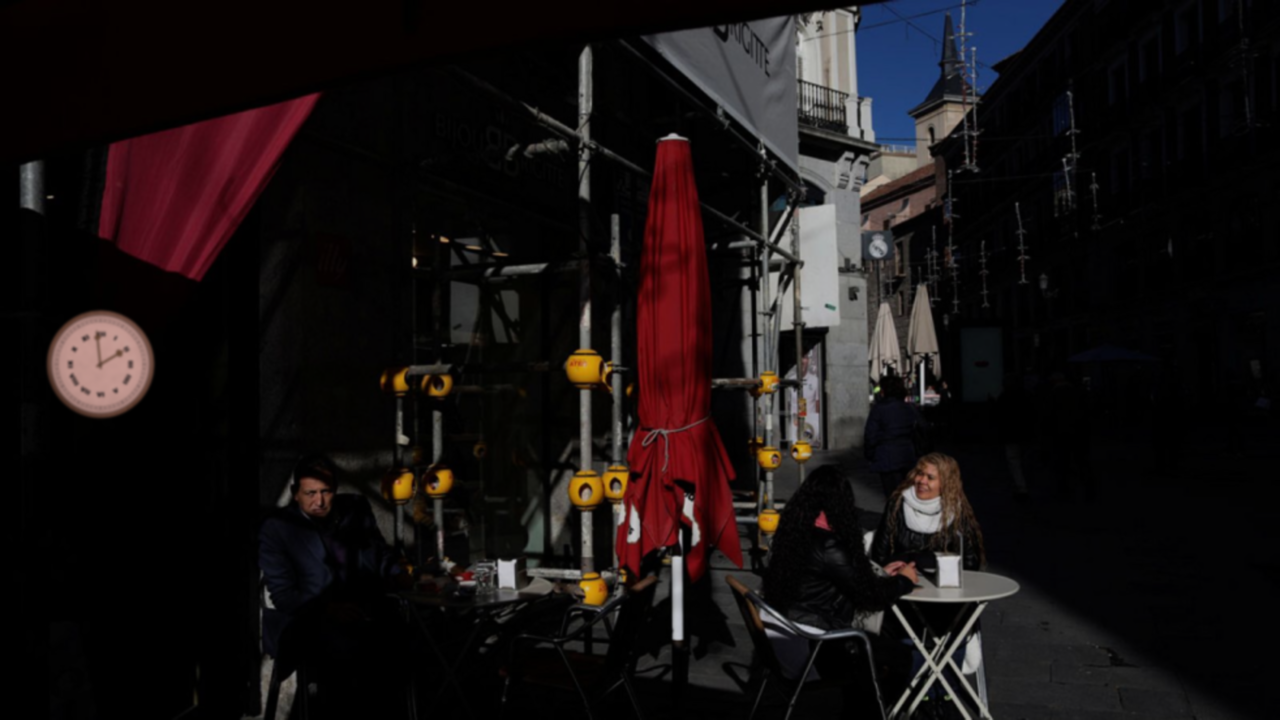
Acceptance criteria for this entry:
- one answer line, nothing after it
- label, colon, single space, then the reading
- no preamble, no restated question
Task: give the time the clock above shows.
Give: 1:59
